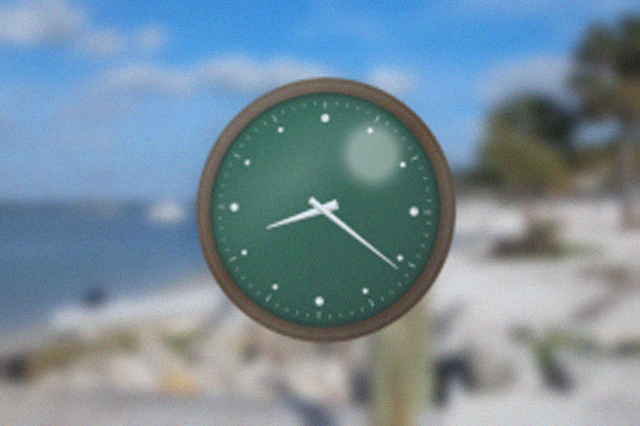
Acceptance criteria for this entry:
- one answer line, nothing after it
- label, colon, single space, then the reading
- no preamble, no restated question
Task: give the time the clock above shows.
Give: 8:21
